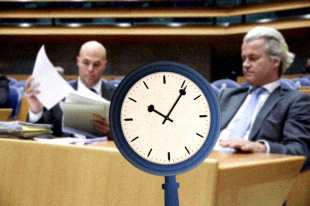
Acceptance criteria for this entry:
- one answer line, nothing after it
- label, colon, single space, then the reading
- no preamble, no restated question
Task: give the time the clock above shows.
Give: 10:06
